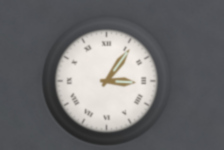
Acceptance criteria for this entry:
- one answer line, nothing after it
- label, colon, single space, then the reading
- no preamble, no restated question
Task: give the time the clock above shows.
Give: 3:06
